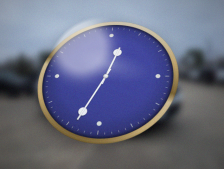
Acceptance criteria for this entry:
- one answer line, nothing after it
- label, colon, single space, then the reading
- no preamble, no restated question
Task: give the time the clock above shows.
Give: 12:34
